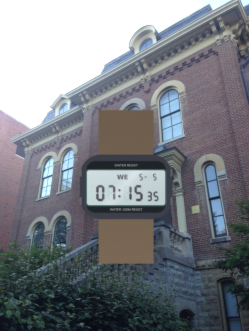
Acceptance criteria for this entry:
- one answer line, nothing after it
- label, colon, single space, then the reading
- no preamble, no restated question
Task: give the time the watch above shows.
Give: 7:15:35
